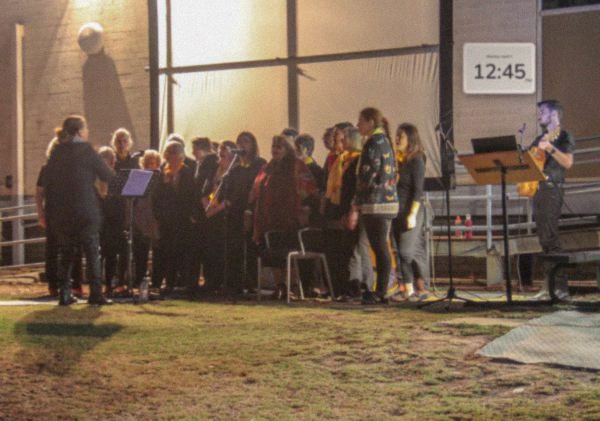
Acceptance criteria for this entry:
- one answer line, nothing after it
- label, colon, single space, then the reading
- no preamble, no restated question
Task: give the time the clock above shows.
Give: 12:45
